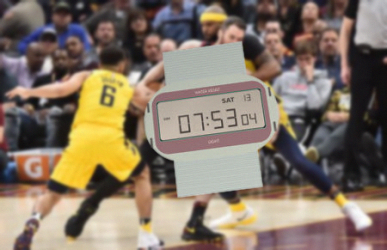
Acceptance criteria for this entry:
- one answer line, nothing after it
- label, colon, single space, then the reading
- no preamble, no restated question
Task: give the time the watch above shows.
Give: 7:53:04
